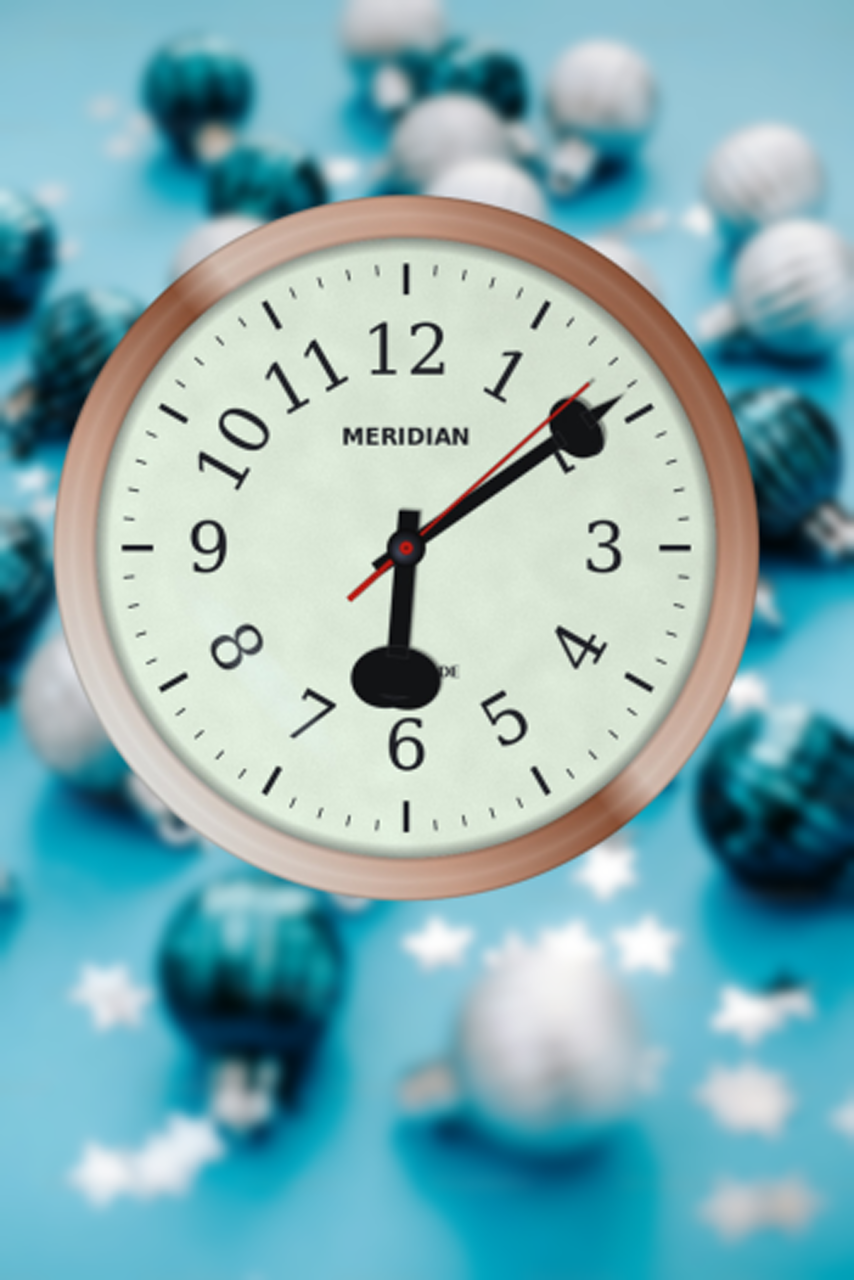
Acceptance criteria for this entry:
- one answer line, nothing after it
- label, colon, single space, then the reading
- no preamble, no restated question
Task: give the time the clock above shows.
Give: 6:09:08
